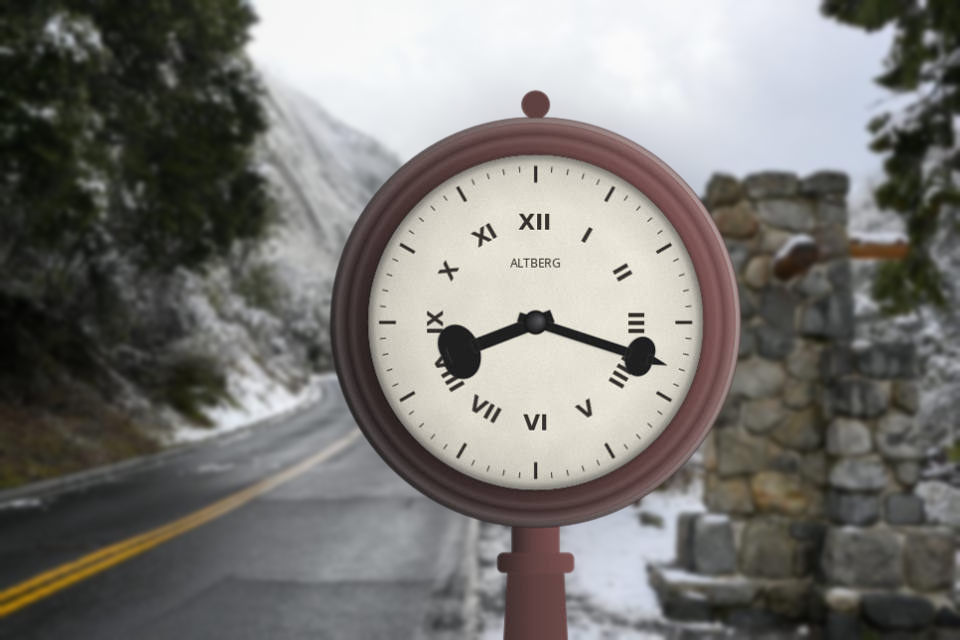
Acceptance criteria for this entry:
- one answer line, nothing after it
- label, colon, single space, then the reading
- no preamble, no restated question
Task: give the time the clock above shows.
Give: 8:18
